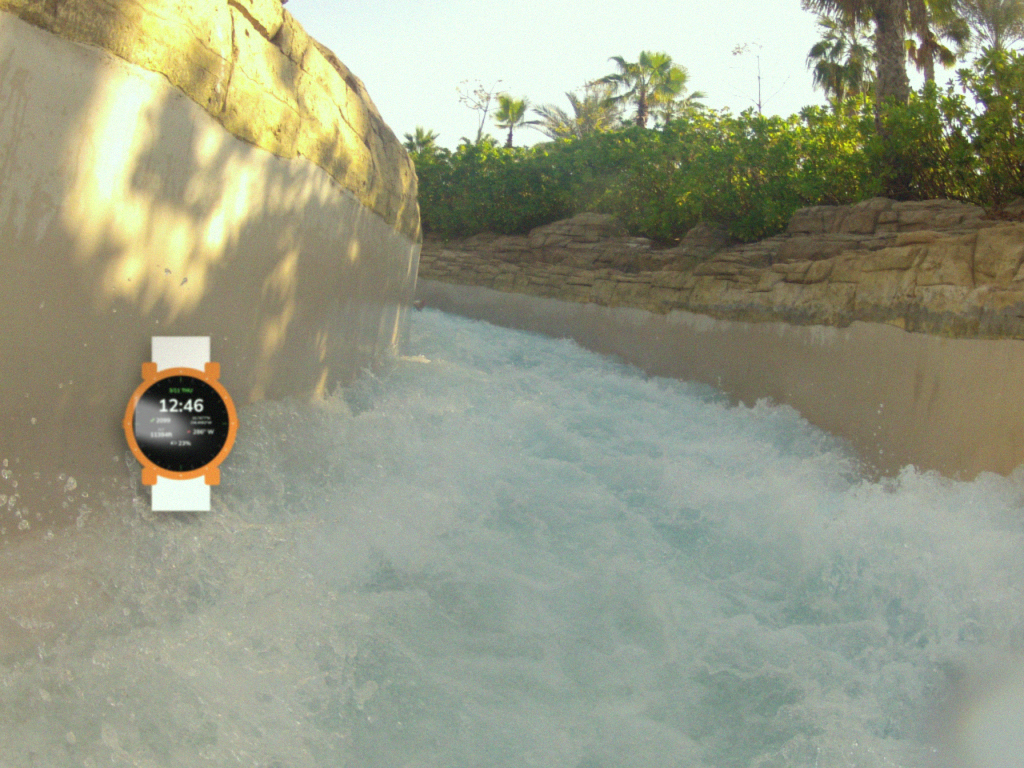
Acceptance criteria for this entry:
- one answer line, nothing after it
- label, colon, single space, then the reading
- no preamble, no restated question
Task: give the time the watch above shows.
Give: 12:46
